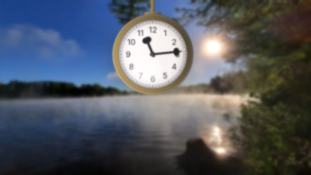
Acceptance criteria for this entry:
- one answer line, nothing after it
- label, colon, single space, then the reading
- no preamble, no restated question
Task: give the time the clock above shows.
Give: 11:14
